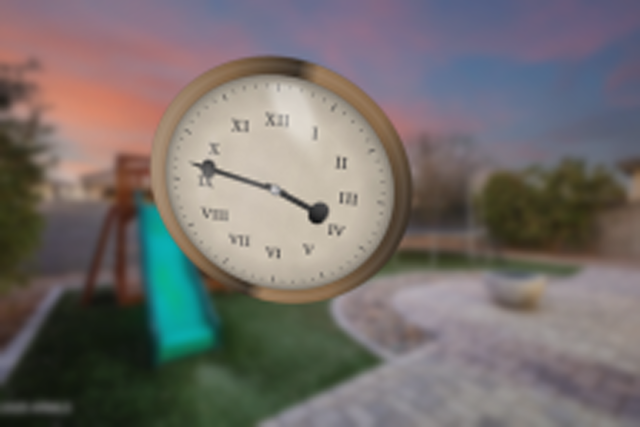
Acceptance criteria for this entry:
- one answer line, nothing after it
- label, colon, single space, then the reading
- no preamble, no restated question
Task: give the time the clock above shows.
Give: 3:47
